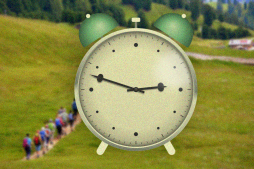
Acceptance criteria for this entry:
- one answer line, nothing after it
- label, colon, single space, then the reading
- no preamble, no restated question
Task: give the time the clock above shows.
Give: 2:48
